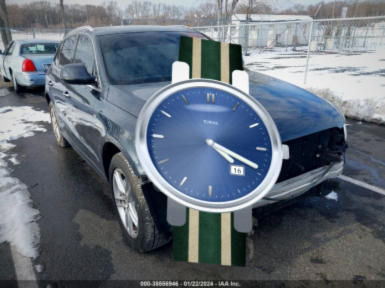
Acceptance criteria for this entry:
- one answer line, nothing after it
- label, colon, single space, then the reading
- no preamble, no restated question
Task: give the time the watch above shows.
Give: 4:19
